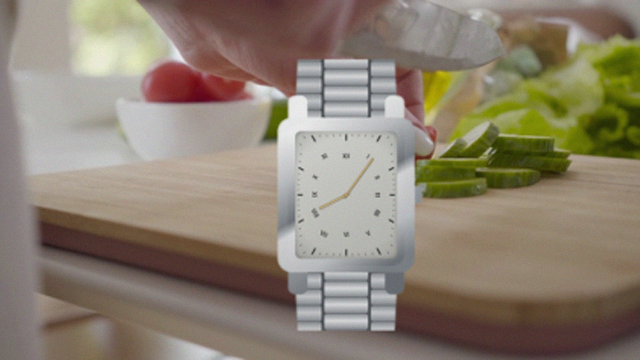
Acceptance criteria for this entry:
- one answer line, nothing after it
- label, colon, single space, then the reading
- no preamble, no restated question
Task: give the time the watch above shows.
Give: 8:06
